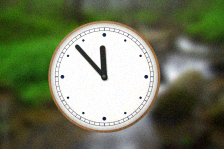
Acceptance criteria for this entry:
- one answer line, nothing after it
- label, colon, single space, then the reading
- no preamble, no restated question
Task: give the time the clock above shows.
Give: 11:53
